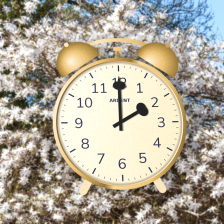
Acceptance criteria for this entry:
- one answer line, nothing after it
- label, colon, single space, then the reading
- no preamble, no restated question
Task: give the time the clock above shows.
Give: 2:00
